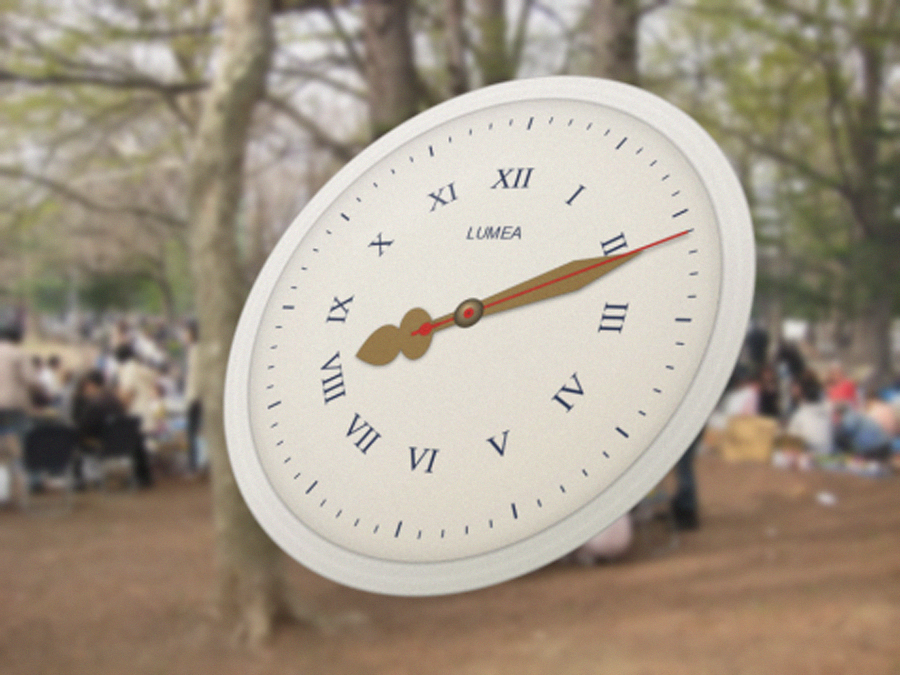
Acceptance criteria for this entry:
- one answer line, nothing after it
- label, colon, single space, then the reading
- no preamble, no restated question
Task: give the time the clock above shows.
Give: 8:11:11
